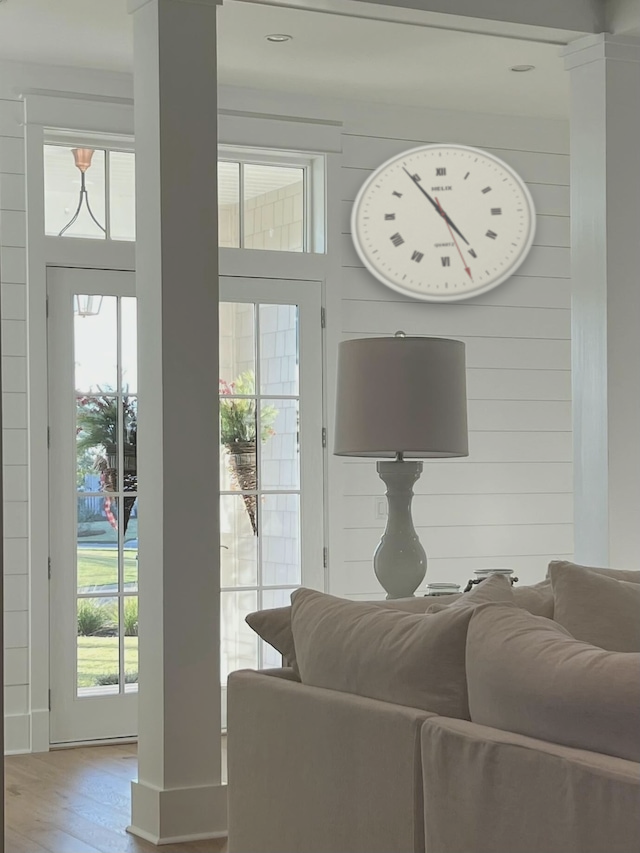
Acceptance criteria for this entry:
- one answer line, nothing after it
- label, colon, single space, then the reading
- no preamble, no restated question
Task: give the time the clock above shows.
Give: 4:54:27
